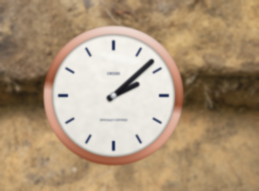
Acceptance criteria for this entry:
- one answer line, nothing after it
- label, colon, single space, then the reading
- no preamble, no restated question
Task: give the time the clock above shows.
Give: 2:08
